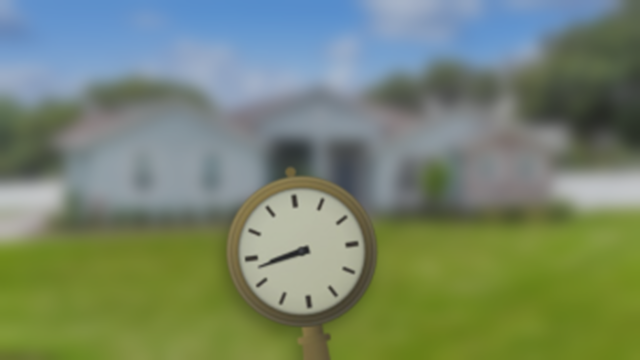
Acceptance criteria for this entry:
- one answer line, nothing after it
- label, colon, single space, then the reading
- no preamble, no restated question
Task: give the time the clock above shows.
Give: 8:43
